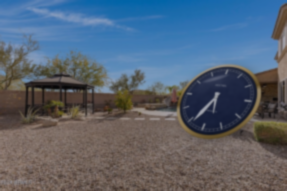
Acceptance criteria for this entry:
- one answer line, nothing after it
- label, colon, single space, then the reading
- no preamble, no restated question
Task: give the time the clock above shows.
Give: 5:34
